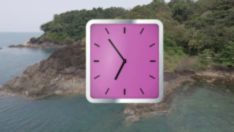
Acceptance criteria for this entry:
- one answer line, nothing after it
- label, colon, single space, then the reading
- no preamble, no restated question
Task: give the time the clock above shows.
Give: 6:54
